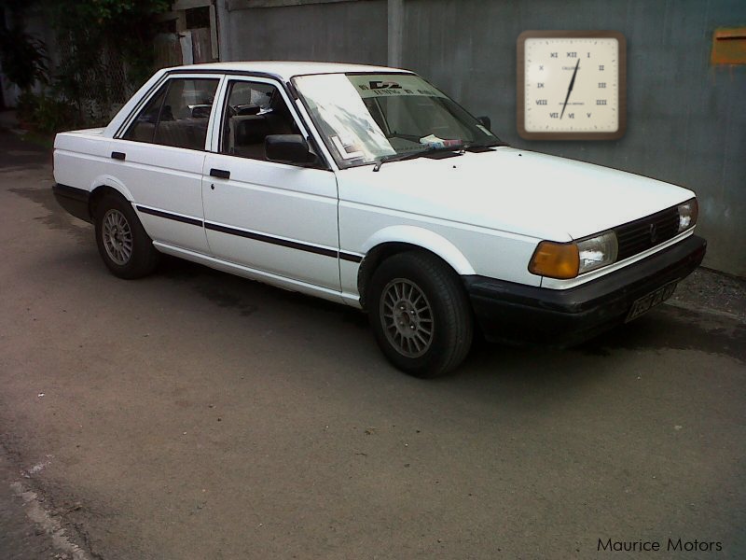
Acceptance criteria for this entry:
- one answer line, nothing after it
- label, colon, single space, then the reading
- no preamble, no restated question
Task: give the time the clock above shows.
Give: 12:33
